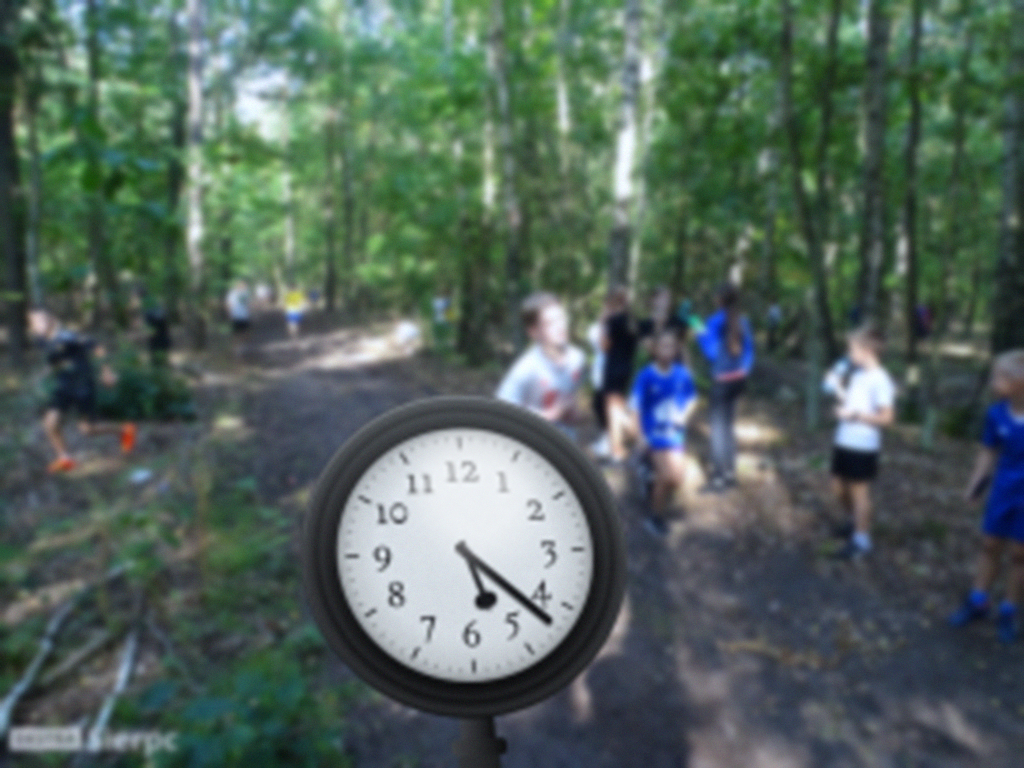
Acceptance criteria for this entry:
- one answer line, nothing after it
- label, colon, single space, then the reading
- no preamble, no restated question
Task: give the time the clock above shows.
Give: 5:22
